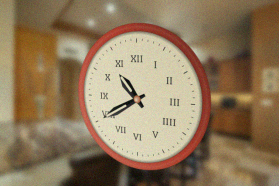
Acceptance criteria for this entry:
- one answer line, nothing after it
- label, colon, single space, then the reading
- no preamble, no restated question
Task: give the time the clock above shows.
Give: 10:40
